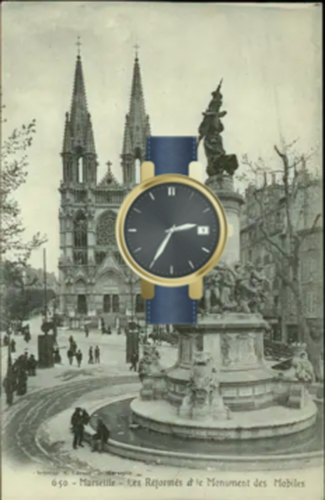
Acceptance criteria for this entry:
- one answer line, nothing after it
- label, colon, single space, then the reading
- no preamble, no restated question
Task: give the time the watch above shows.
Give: 2:35
